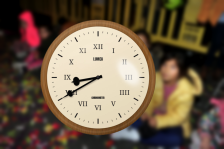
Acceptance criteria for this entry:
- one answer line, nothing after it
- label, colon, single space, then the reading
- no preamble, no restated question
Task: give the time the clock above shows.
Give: 8:40
